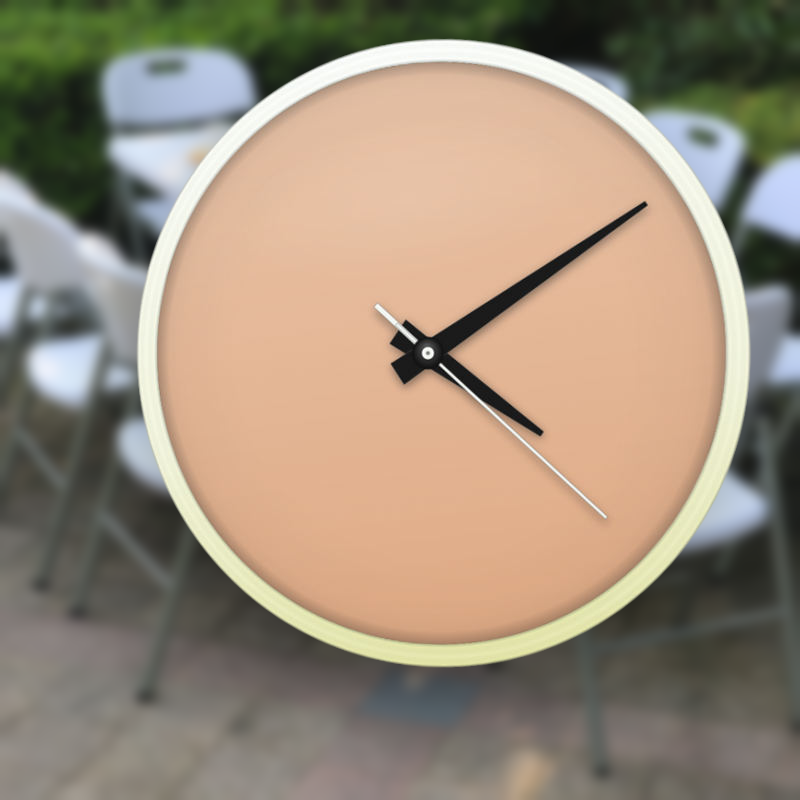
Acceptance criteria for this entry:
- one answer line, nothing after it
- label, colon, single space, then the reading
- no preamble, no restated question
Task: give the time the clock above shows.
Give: 4:09:22
